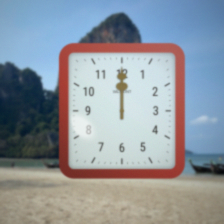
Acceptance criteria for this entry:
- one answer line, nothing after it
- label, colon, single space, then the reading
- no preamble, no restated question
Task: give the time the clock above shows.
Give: 12:00
